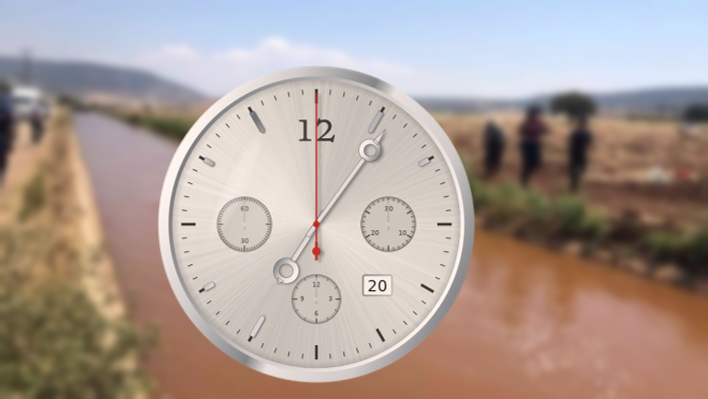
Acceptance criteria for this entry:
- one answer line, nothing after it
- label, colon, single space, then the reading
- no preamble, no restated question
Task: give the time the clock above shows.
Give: 7:06
